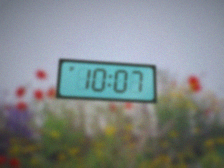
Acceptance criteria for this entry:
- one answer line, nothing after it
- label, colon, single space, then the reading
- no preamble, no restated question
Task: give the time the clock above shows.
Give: 10:07
